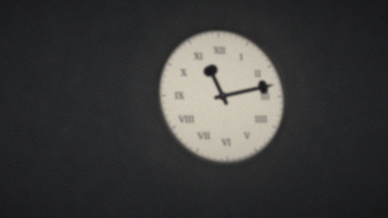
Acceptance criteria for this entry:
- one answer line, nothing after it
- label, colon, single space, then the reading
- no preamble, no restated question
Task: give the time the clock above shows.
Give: 11:13
